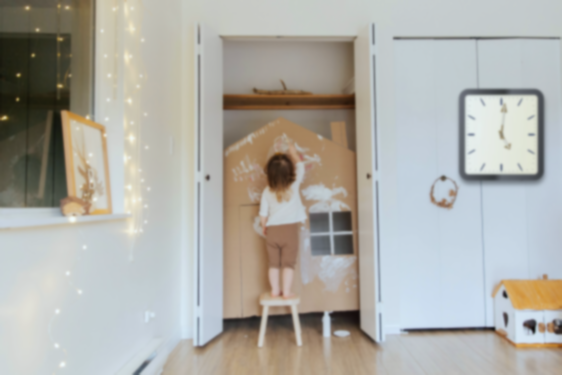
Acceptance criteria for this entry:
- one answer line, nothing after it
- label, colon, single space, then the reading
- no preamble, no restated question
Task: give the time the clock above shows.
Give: 5:01
